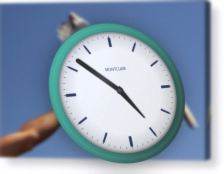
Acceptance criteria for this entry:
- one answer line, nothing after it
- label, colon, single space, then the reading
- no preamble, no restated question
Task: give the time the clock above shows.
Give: 4:52
